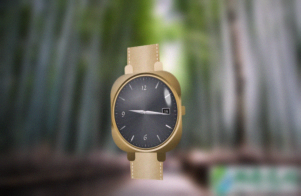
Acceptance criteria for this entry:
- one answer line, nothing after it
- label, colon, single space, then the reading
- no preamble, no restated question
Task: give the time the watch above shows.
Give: 9:16
